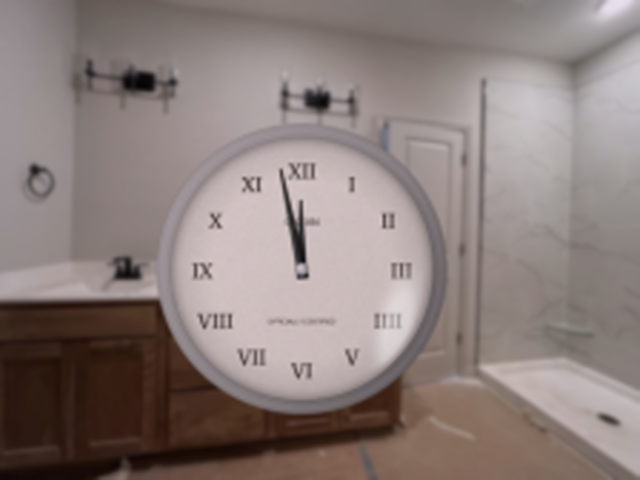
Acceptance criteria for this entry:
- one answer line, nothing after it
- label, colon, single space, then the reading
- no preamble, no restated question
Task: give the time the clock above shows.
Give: 11:58
